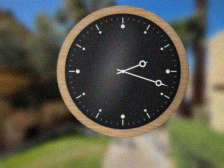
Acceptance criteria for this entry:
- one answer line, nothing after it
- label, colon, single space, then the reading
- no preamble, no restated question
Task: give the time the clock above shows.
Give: 2:18
